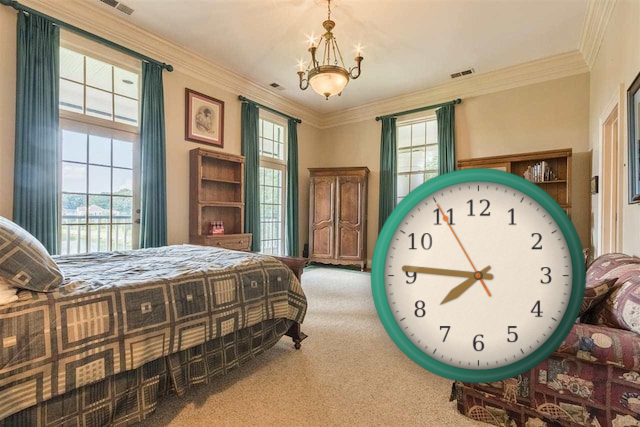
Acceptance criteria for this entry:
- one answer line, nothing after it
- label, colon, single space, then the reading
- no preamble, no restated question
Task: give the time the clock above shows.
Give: 7:45:55
